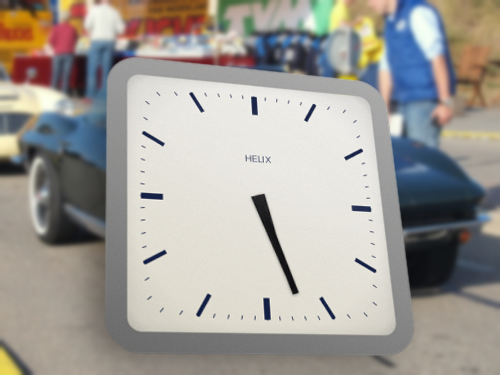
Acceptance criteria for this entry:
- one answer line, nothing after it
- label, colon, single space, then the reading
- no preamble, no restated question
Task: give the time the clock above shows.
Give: 5:27
